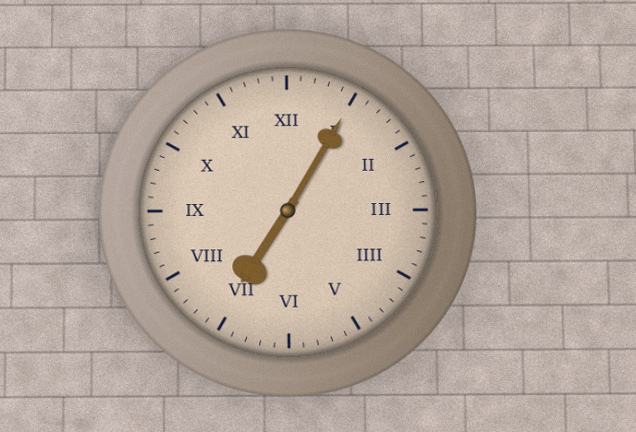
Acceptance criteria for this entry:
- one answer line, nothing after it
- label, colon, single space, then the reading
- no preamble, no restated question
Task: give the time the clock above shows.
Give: 7:05
